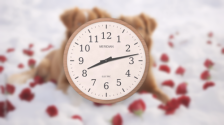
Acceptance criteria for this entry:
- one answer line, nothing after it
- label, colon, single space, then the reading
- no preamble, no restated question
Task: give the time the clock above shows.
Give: 8:13
